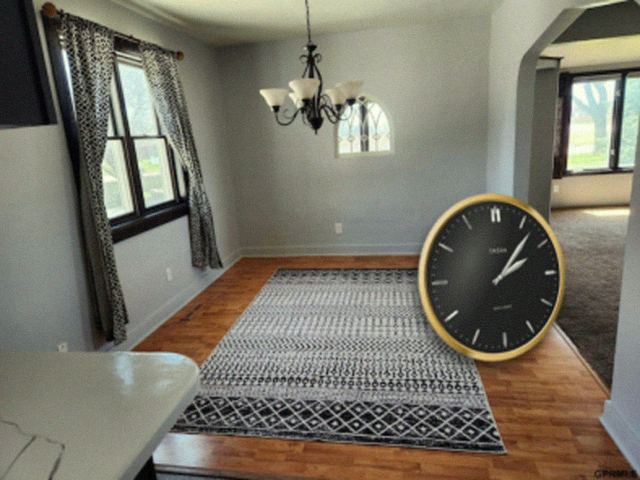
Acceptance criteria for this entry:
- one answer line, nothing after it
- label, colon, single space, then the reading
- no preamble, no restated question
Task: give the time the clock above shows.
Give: 2:07
